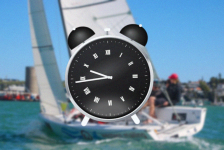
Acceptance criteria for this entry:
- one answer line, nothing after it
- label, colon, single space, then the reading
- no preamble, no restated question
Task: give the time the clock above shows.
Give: 9:44
